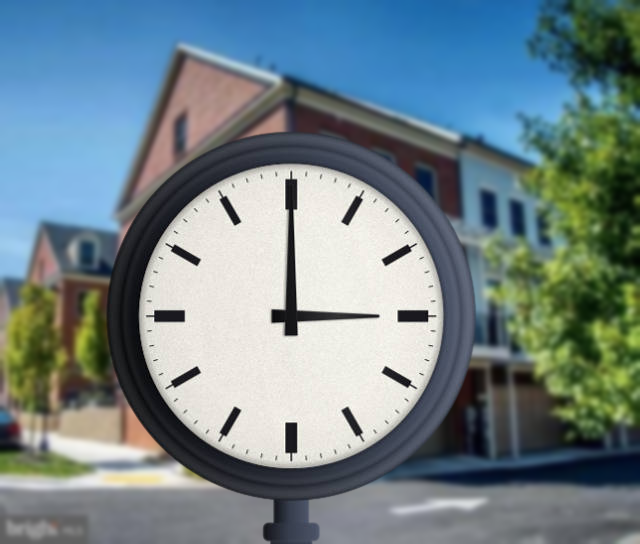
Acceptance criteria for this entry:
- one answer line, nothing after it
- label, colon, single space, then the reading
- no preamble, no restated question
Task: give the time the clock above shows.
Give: 3:00
